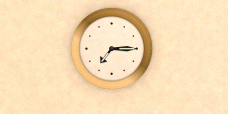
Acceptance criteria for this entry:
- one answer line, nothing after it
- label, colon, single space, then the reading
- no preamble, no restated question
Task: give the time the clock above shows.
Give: 7:15
